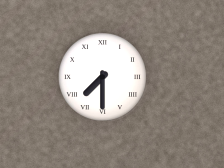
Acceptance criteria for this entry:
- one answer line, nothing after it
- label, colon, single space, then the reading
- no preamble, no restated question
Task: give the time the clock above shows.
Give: 7:30
